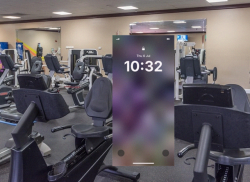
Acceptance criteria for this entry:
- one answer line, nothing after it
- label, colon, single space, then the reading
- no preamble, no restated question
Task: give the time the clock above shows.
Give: 10:32
